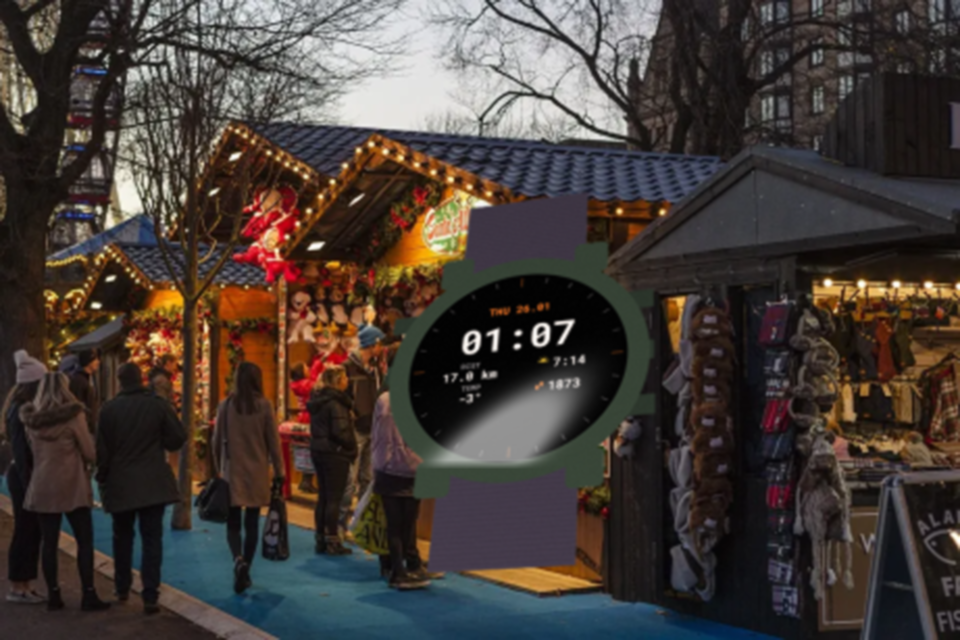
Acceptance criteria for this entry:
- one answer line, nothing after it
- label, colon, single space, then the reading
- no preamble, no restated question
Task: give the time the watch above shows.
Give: 1:07
